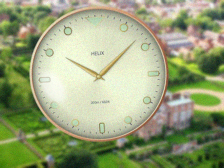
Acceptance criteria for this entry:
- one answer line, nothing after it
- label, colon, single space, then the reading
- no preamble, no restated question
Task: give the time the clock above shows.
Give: 10:08
